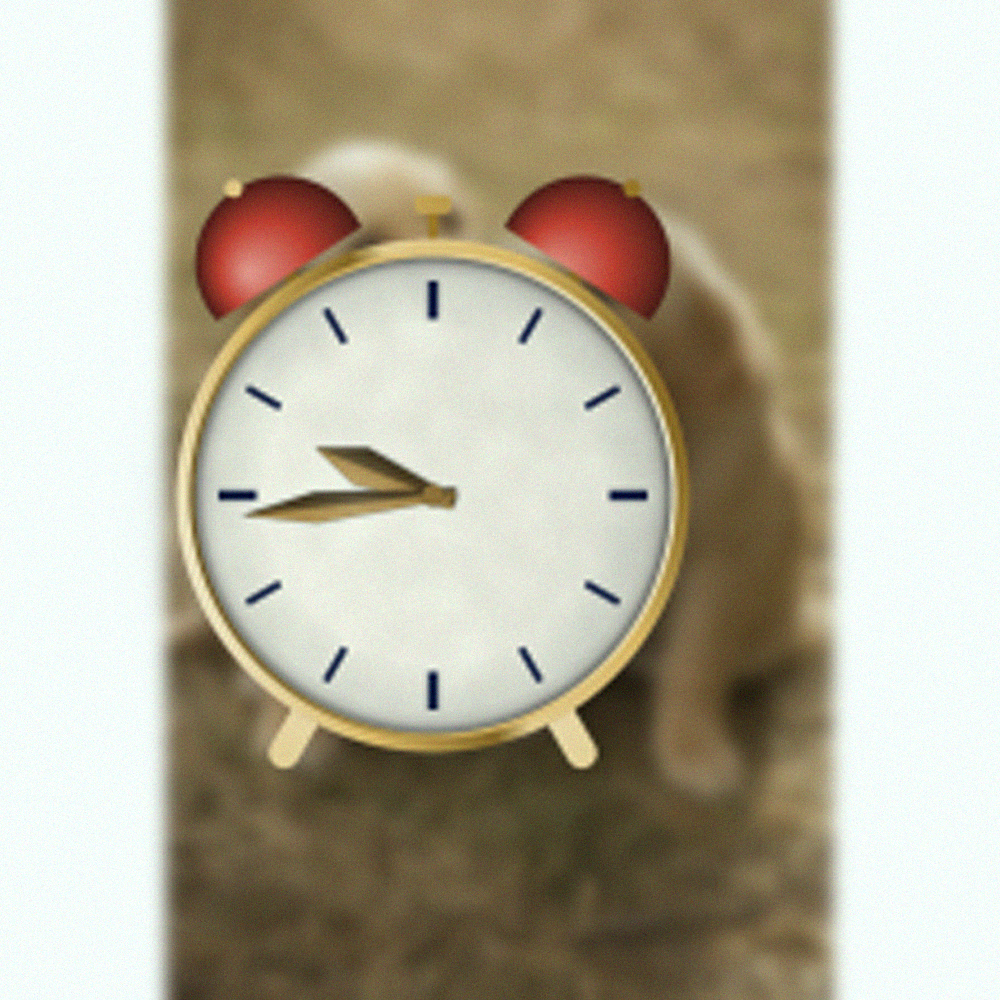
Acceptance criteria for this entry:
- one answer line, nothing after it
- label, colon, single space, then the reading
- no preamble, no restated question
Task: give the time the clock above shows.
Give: 9:44
